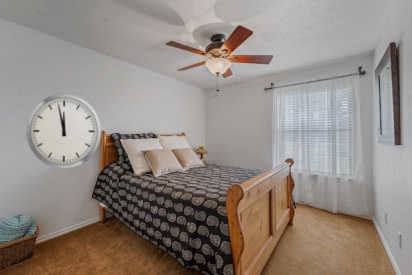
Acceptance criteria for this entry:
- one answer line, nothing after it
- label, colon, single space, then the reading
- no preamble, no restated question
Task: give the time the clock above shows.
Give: 11:58
